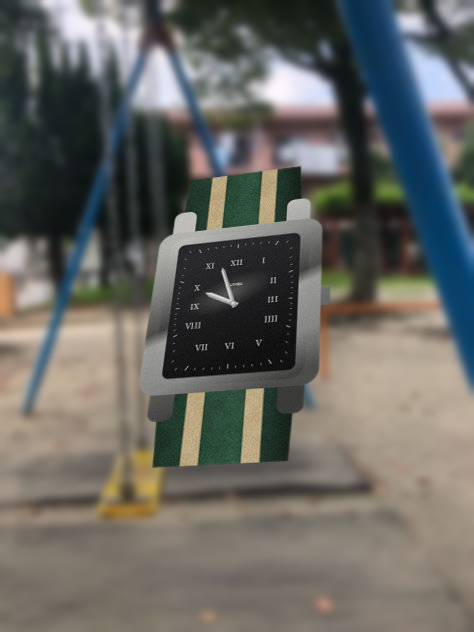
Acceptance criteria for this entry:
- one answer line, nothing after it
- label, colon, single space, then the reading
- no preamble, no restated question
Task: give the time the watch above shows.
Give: 9:57
